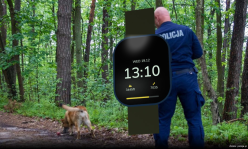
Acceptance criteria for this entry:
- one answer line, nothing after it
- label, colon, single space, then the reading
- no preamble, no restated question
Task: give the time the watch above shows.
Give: 13:10
